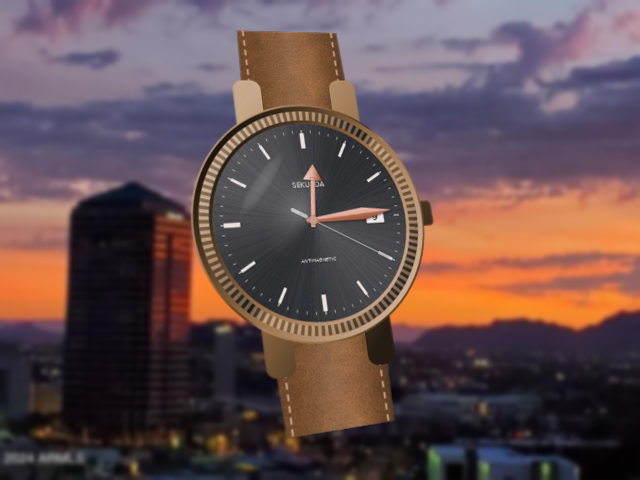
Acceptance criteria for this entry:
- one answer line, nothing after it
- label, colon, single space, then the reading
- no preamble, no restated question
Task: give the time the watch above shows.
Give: 12:14:20
